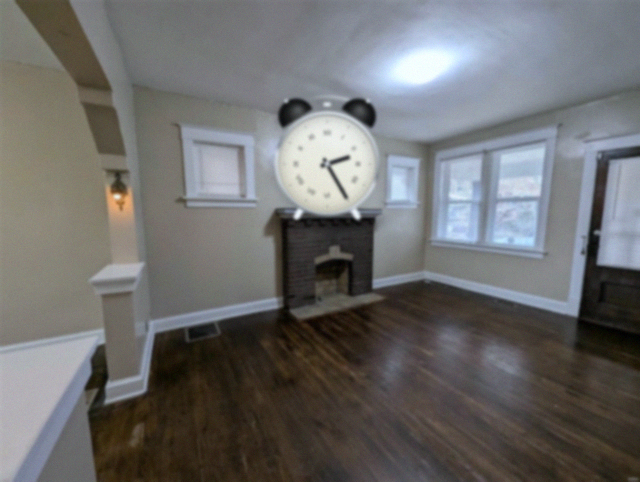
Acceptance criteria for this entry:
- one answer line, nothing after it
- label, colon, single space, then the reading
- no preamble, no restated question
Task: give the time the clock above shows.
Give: 2:25
